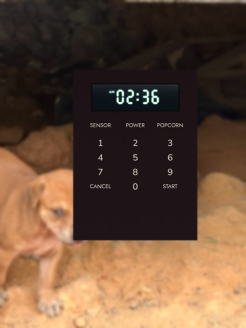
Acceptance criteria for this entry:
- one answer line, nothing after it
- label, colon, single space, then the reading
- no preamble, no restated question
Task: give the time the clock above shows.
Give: 2:36
